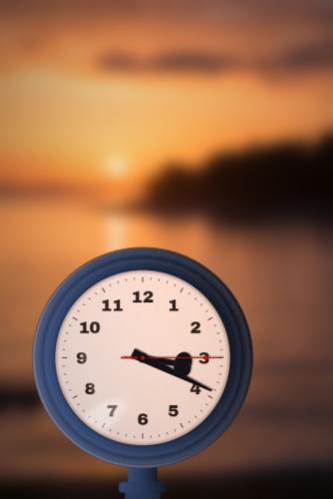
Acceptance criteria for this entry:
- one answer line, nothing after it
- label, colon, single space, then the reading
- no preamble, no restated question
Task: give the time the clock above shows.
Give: 3:19:15
